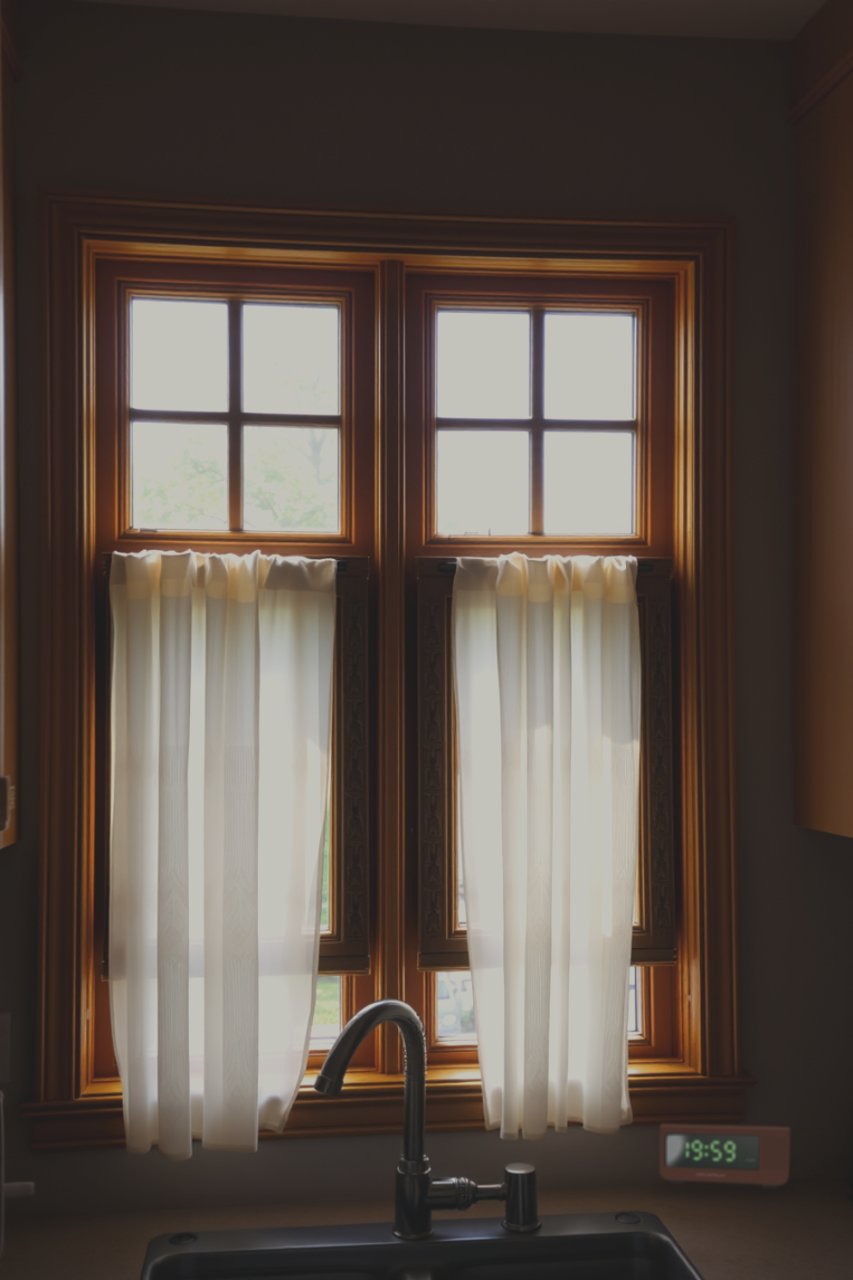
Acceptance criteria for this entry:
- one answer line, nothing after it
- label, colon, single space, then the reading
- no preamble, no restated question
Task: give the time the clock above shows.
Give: 19:59
